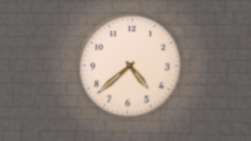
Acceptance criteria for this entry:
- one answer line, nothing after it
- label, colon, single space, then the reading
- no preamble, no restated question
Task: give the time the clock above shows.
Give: 4:38
